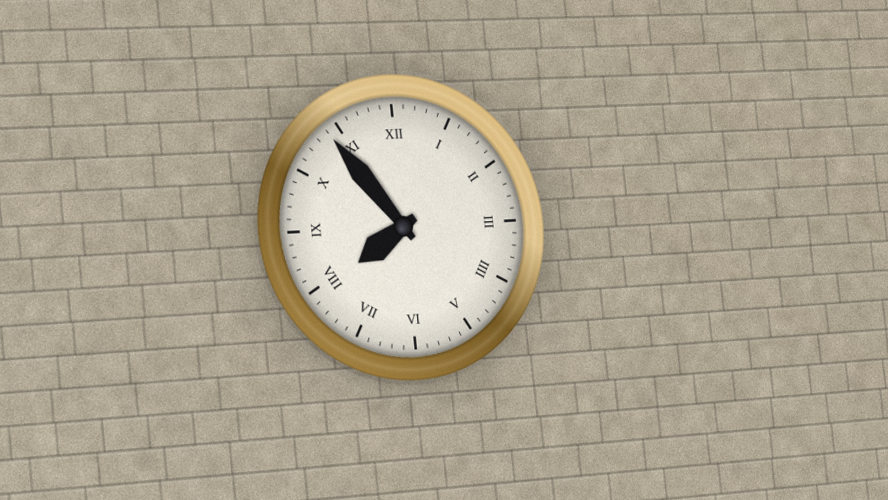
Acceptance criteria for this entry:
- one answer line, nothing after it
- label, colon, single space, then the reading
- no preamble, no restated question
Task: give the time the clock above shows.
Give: 7:54
